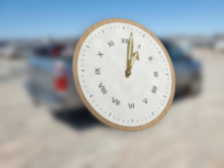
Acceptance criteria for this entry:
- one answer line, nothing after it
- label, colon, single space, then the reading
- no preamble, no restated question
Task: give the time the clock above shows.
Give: 1:02
